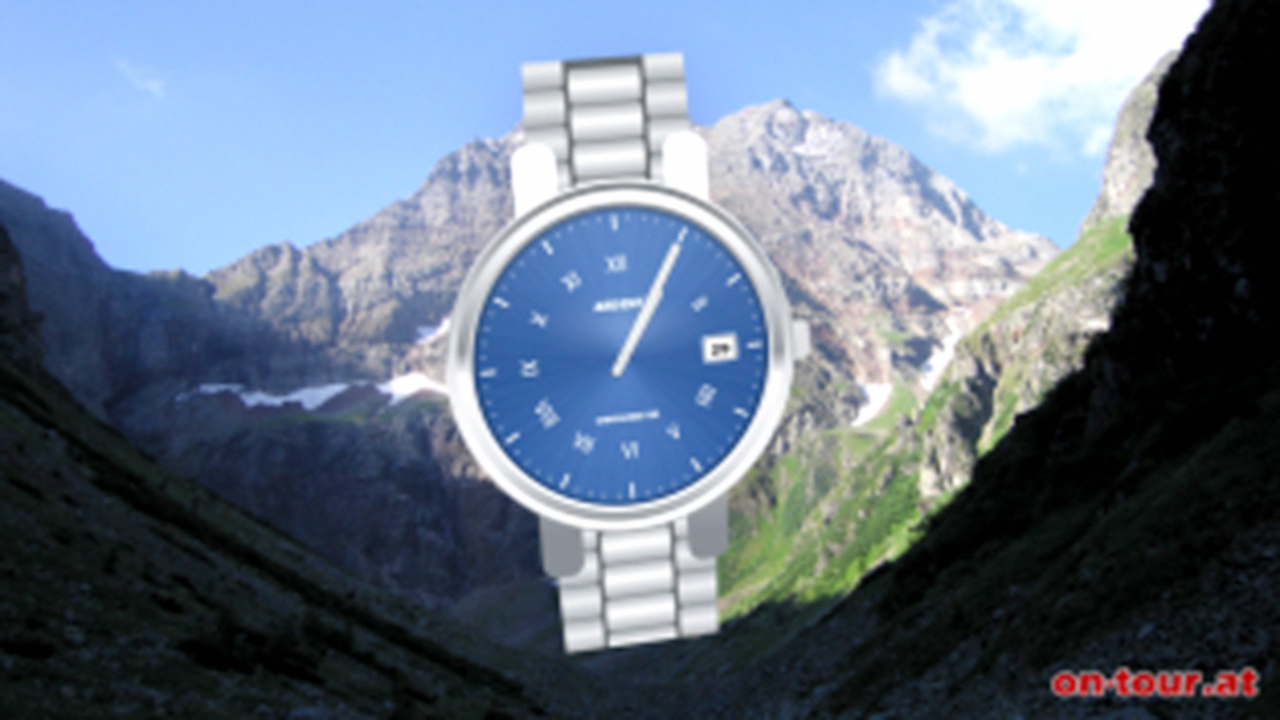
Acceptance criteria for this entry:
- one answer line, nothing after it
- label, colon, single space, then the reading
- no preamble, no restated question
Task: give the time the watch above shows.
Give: 1:05
